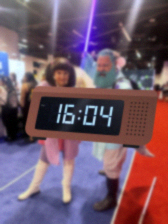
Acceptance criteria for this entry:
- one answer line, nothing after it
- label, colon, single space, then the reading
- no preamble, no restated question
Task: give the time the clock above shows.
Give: 16:04
